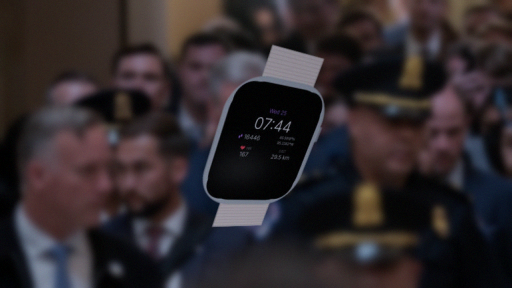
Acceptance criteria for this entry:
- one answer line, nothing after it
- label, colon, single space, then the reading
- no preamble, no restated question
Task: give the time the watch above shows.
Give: 7:44
